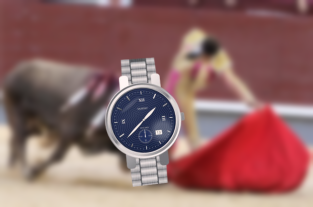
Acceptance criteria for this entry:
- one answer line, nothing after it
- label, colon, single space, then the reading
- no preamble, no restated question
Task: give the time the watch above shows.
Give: 1:38
